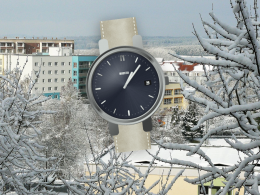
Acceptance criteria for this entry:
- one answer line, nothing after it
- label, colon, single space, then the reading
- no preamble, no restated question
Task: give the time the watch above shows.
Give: 1:07
